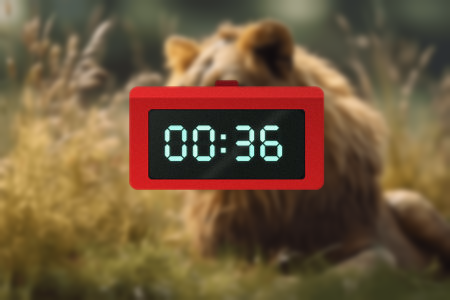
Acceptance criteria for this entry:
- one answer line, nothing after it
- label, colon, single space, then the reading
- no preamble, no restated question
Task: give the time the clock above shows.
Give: 0:36
